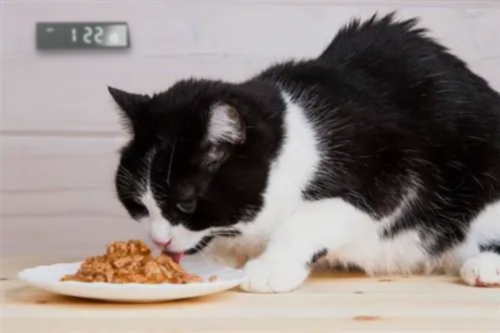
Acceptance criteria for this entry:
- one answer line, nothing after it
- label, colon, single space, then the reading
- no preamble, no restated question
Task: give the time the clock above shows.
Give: 1:22
